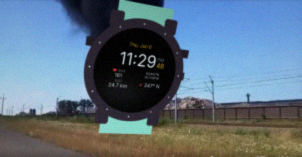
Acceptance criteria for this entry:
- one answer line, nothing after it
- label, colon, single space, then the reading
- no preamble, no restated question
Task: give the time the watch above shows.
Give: 11:29
